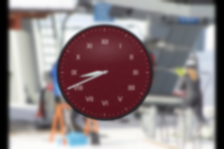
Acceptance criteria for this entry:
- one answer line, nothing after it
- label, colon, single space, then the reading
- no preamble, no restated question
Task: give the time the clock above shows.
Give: 8:41
